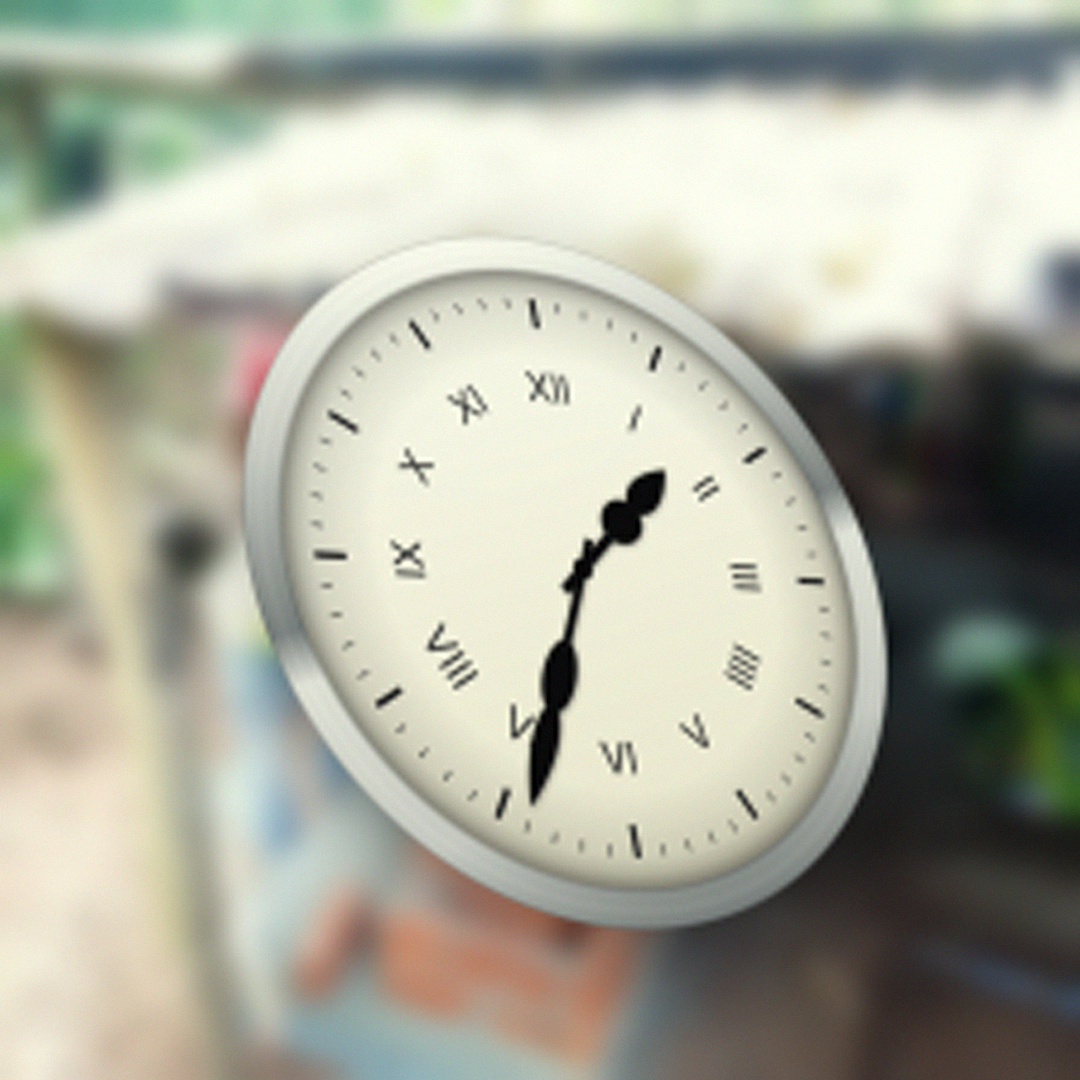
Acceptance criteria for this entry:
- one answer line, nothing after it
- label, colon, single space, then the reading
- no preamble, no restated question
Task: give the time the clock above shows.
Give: 1:34
